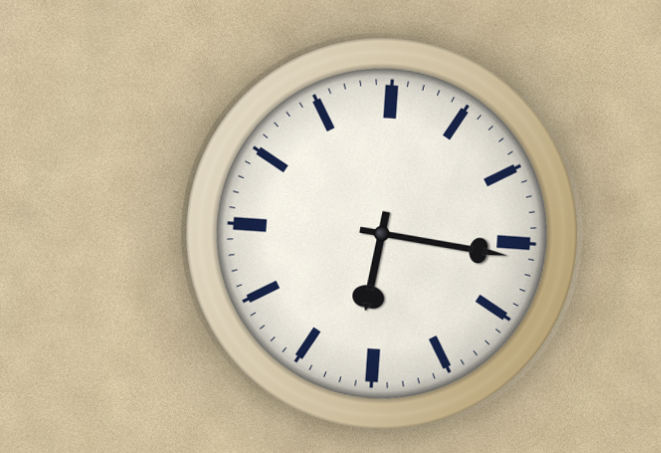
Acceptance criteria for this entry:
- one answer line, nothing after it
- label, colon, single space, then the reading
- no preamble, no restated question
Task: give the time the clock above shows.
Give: 6:16
